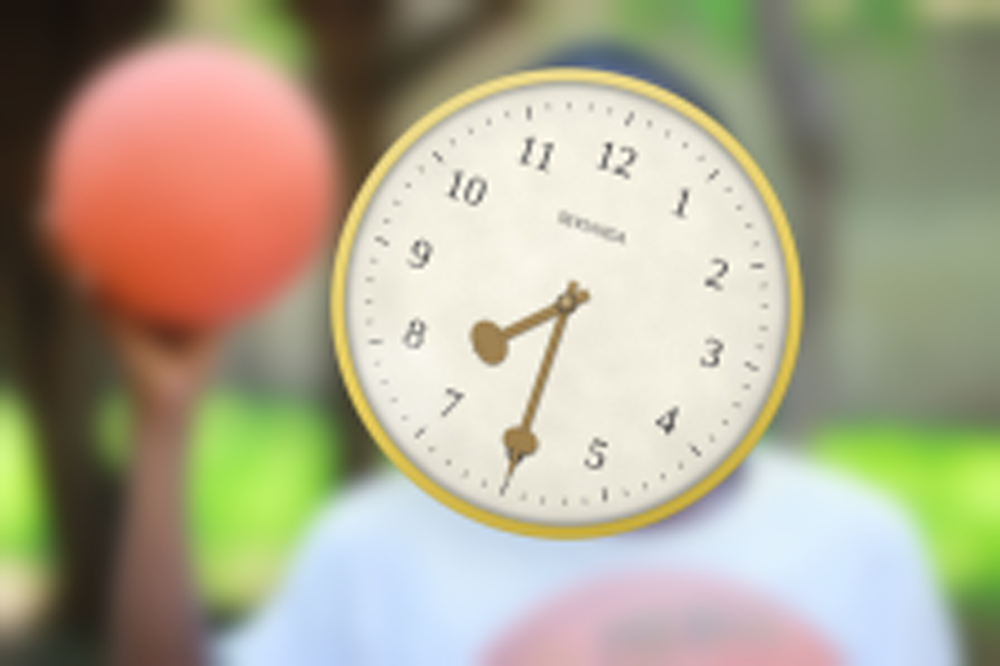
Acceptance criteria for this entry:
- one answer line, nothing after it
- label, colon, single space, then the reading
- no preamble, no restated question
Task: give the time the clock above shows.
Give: 7:30
